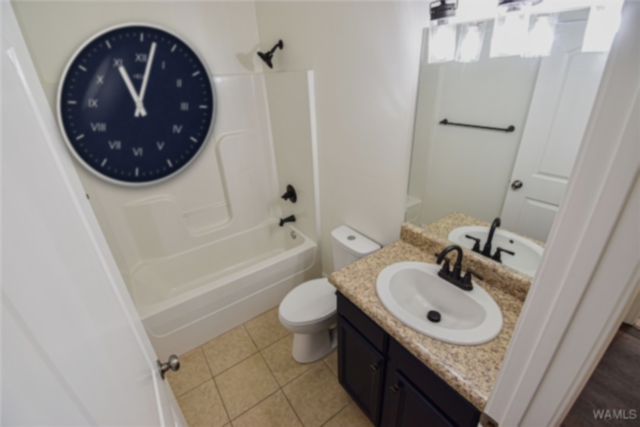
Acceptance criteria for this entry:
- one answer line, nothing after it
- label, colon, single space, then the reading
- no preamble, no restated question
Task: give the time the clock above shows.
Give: 11:02
